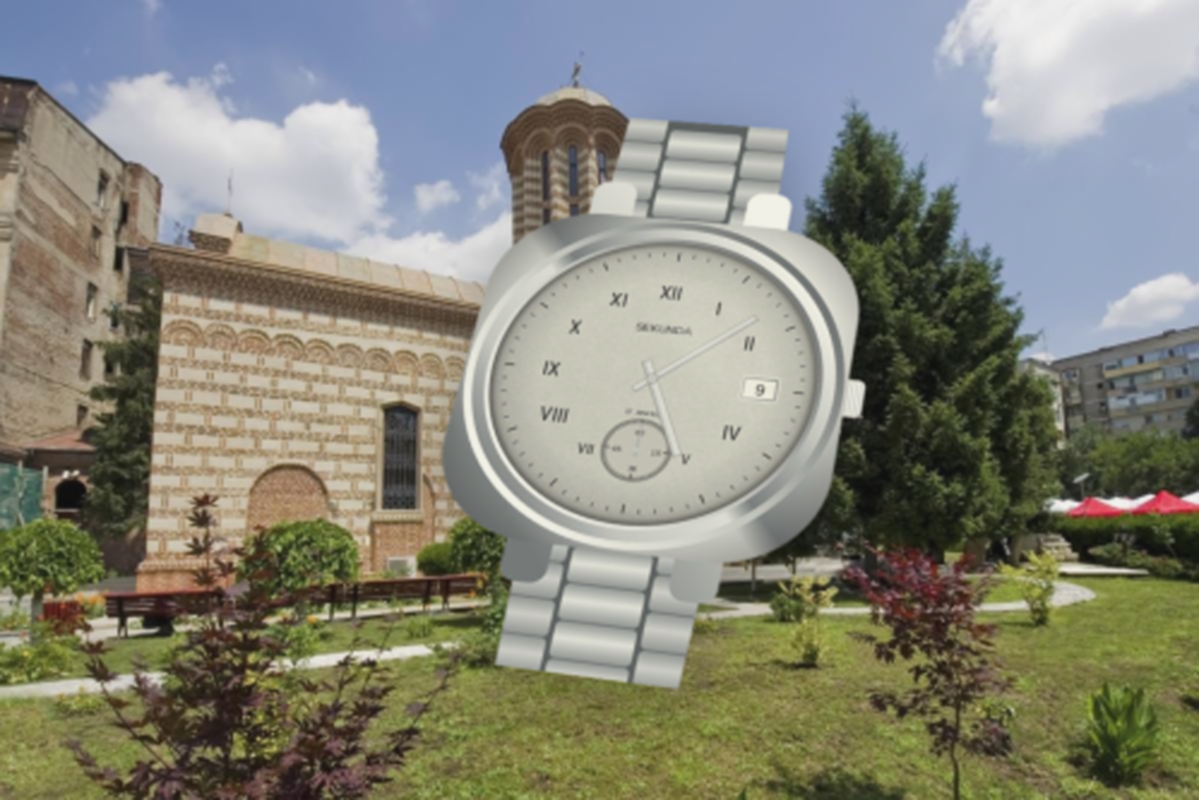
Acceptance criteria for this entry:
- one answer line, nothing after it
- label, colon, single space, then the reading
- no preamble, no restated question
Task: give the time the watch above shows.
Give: 5:08
